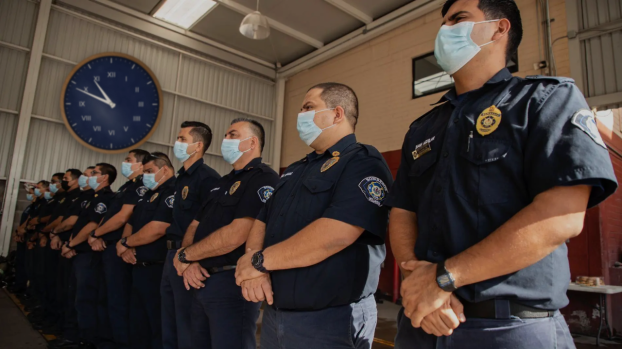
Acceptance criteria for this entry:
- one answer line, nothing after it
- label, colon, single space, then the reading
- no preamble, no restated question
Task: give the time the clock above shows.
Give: 10:49
